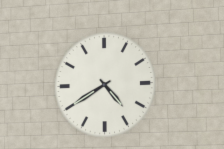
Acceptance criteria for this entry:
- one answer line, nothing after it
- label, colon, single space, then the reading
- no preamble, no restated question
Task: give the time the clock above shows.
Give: 4:40
